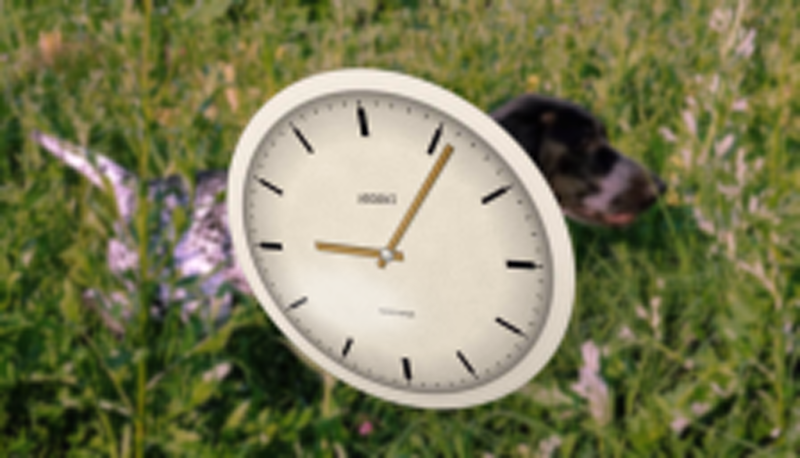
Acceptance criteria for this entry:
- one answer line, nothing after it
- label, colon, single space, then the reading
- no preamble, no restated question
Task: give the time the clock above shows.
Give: 9:06
